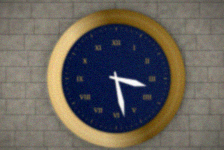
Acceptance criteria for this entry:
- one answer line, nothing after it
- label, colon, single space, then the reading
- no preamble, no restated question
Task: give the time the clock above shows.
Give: 3:28
